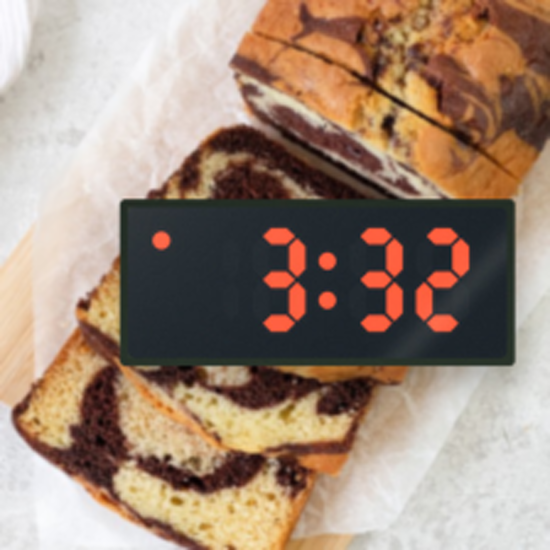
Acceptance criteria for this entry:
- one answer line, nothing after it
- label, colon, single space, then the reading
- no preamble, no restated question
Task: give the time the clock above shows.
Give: 3:32
